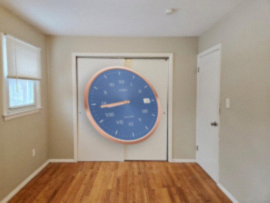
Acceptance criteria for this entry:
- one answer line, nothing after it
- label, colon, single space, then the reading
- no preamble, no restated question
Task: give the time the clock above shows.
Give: 8:44
